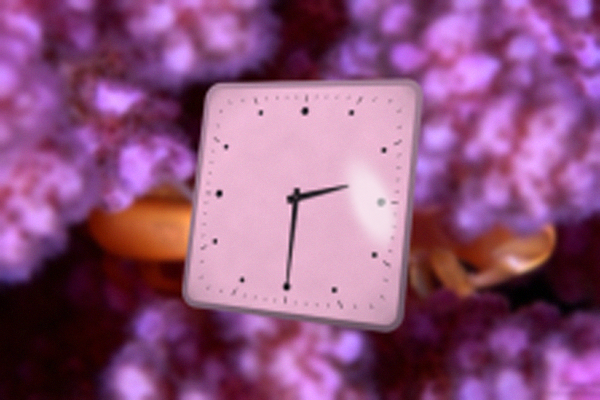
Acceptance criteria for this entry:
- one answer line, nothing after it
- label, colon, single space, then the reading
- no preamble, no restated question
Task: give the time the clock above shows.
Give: 2:30
